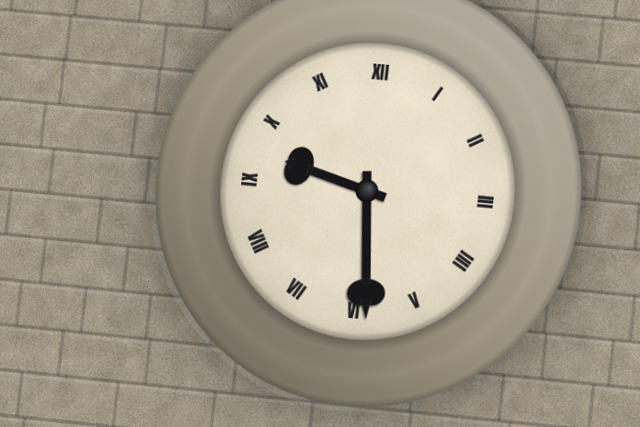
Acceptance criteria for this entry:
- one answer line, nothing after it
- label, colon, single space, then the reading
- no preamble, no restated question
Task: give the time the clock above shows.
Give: 9:29
